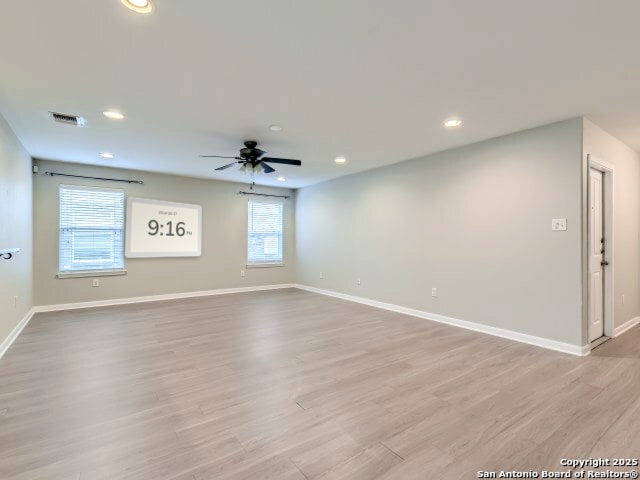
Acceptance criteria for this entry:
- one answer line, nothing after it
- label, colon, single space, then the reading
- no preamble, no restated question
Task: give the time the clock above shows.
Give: 9:16
